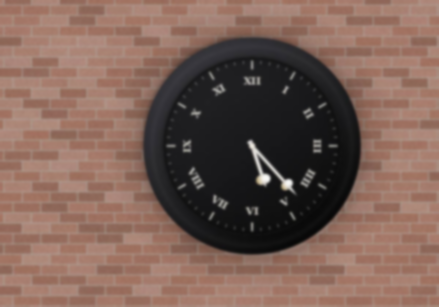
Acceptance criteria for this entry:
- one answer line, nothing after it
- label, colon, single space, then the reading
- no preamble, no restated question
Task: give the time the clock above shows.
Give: 5:23
